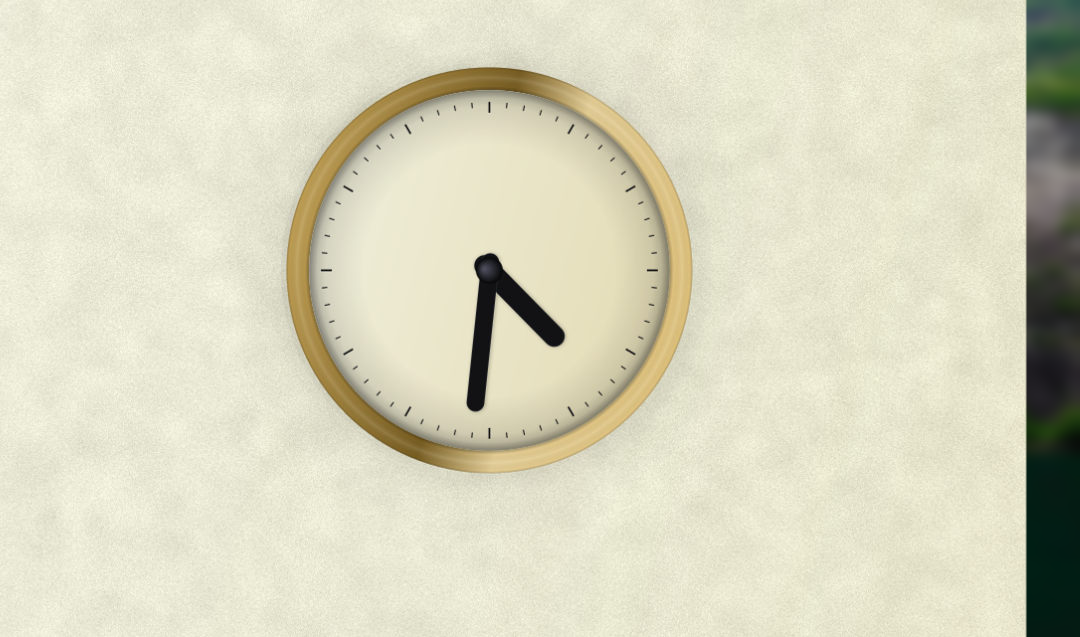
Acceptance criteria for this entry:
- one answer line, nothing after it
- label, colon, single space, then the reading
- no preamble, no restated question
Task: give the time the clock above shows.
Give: 4:31
